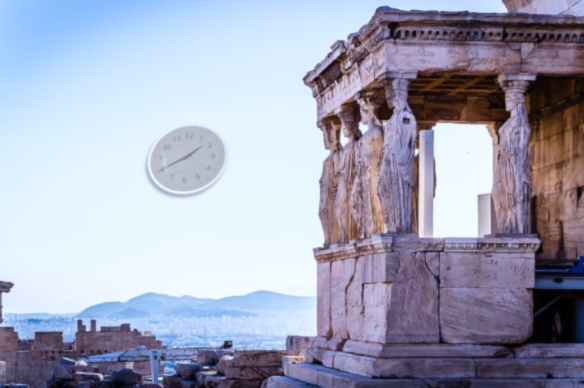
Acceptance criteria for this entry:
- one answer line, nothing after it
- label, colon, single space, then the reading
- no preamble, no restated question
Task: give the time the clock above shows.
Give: 1:40
